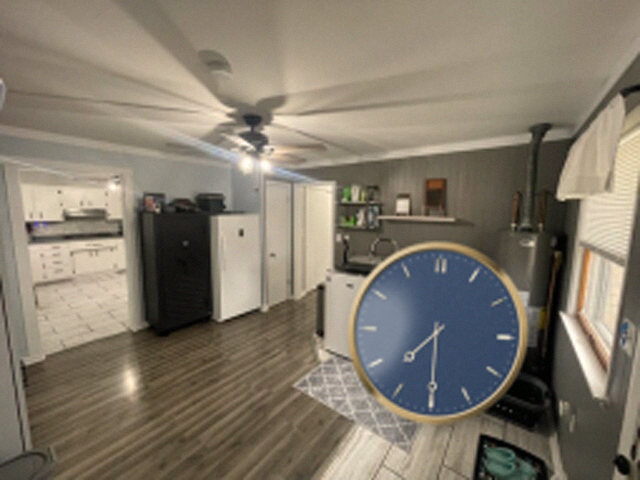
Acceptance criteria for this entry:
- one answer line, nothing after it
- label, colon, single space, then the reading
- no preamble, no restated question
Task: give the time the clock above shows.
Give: 7:30
